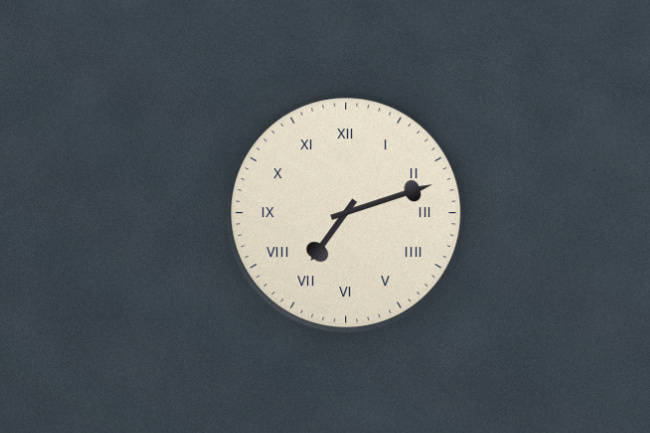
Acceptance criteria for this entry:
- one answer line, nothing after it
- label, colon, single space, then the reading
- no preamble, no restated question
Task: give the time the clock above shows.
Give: 7:12
